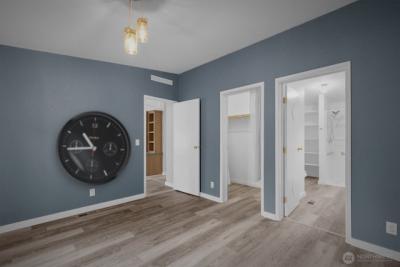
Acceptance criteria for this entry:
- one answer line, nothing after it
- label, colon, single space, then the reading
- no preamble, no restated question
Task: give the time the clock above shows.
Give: 10:44
